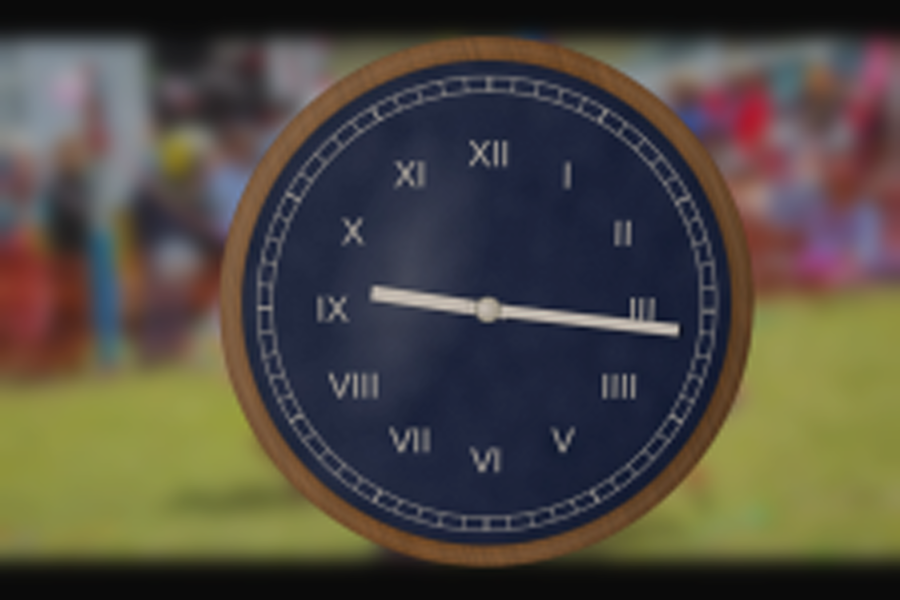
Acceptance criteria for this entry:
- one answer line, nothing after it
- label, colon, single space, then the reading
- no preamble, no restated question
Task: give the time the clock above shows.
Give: 9:16
